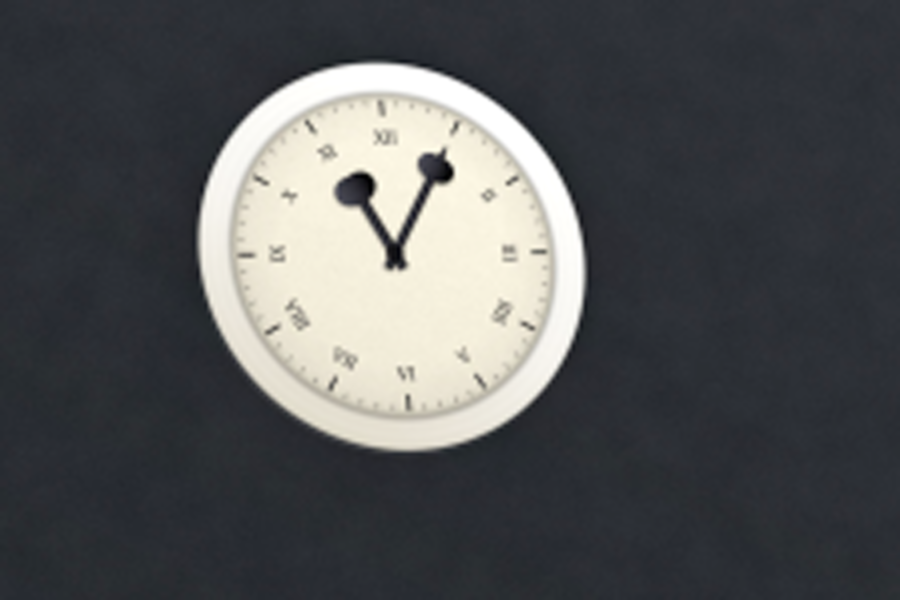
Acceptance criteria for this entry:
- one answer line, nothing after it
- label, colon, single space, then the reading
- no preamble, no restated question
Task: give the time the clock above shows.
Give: 11:05
